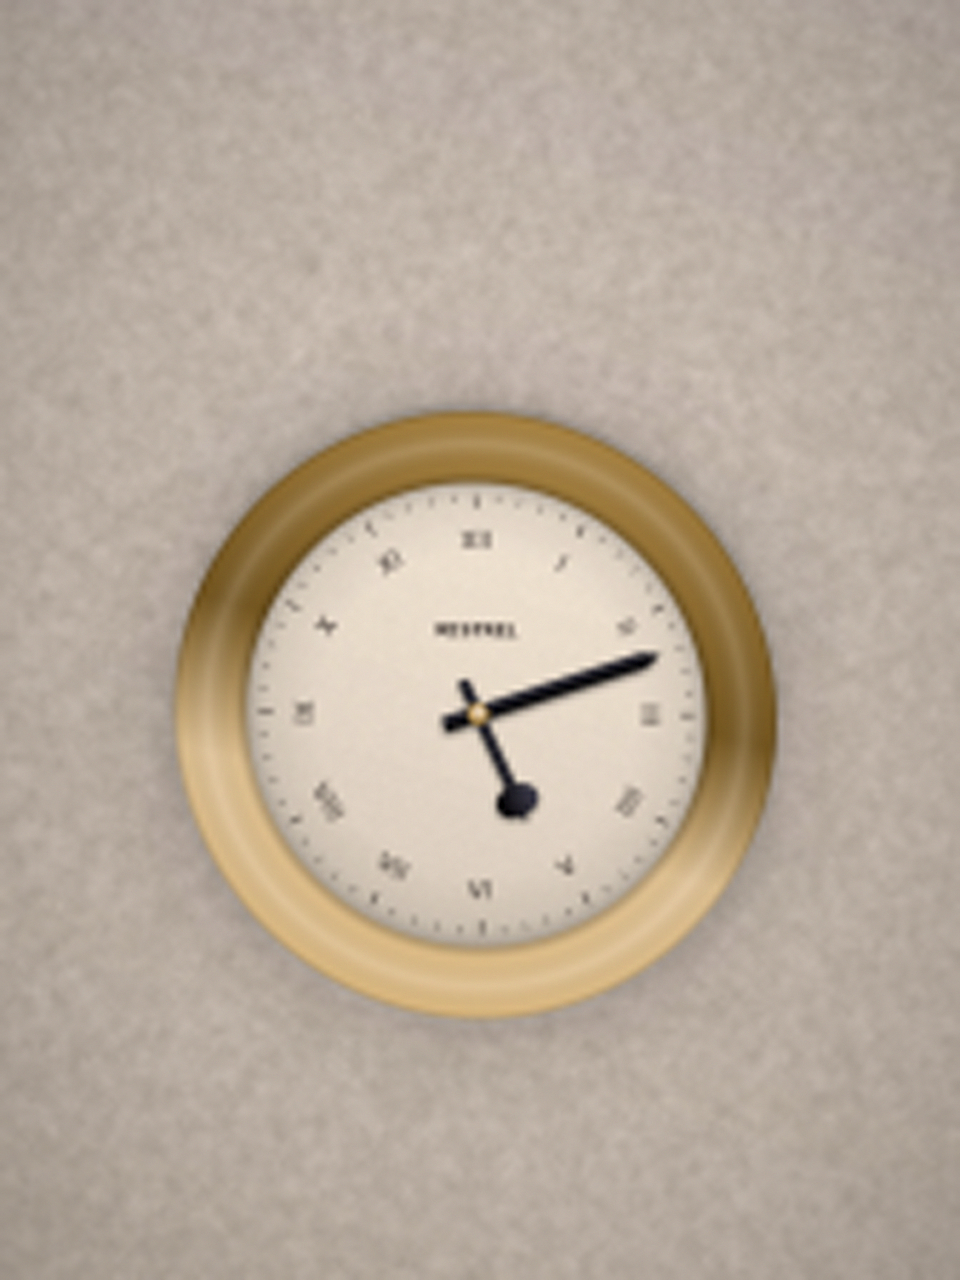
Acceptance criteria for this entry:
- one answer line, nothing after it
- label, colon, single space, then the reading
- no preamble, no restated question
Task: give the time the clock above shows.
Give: 5:12
